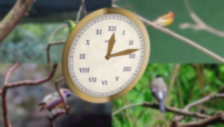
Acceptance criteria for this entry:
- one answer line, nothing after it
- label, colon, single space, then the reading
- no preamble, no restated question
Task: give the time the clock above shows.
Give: 12:13
